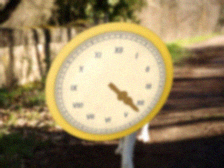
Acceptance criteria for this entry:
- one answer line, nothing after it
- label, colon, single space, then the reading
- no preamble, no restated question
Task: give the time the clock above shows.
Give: 4:22
